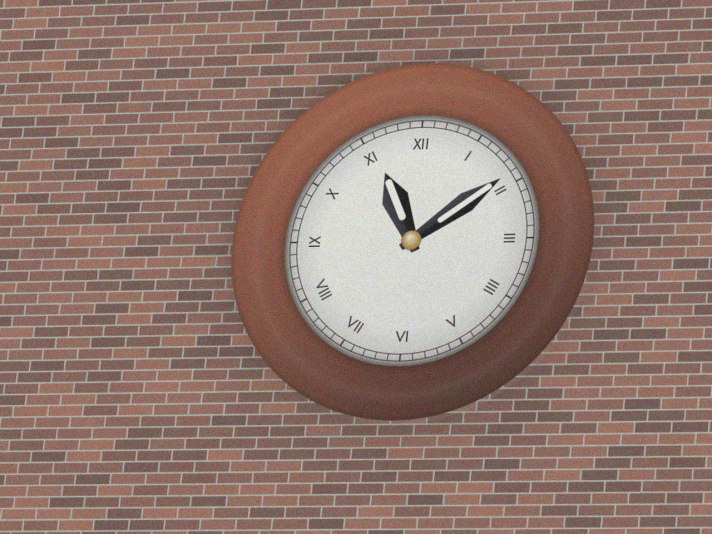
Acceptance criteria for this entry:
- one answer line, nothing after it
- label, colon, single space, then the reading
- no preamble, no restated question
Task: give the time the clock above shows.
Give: 11:09
